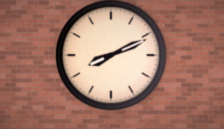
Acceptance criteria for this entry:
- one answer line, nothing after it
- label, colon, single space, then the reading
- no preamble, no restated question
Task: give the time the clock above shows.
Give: 8:11
